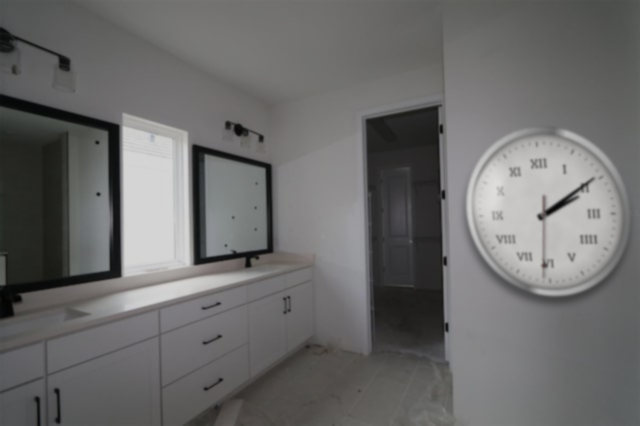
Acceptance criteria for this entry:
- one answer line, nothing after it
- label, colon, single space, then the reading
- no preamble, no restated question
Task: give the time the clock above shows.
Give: 2:09:31
